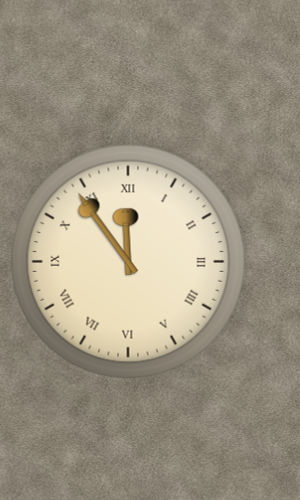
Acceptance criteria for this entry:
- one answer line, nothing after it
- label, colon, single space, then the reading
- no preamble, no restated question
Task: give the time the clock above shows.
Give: 11:54
